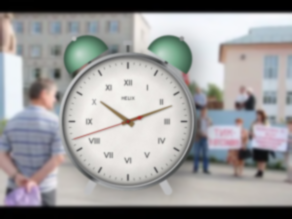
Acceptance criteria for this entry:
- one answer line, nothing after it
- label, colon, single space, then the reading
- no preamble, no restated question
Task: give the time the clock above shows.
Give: 10:11:42
